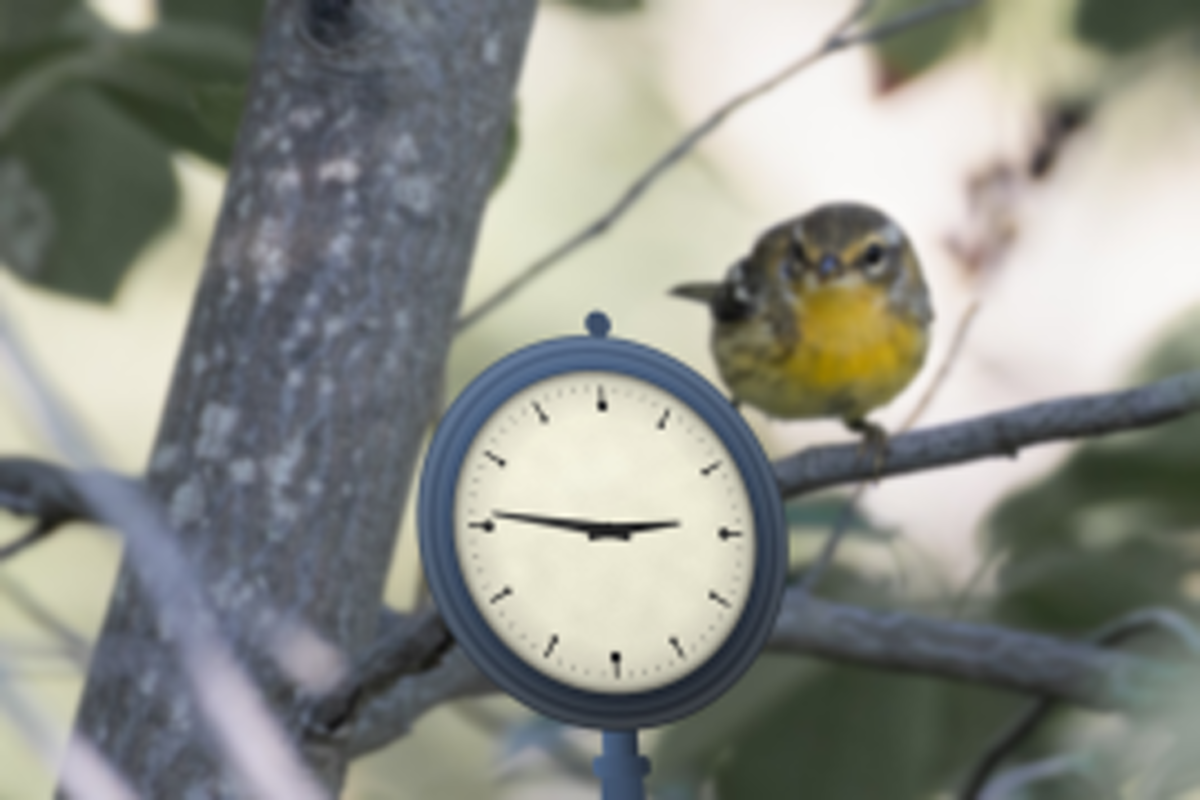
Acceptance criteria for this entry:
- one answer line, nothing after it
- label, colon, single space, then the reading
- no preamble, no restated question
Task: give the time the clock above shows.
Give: 2:46
